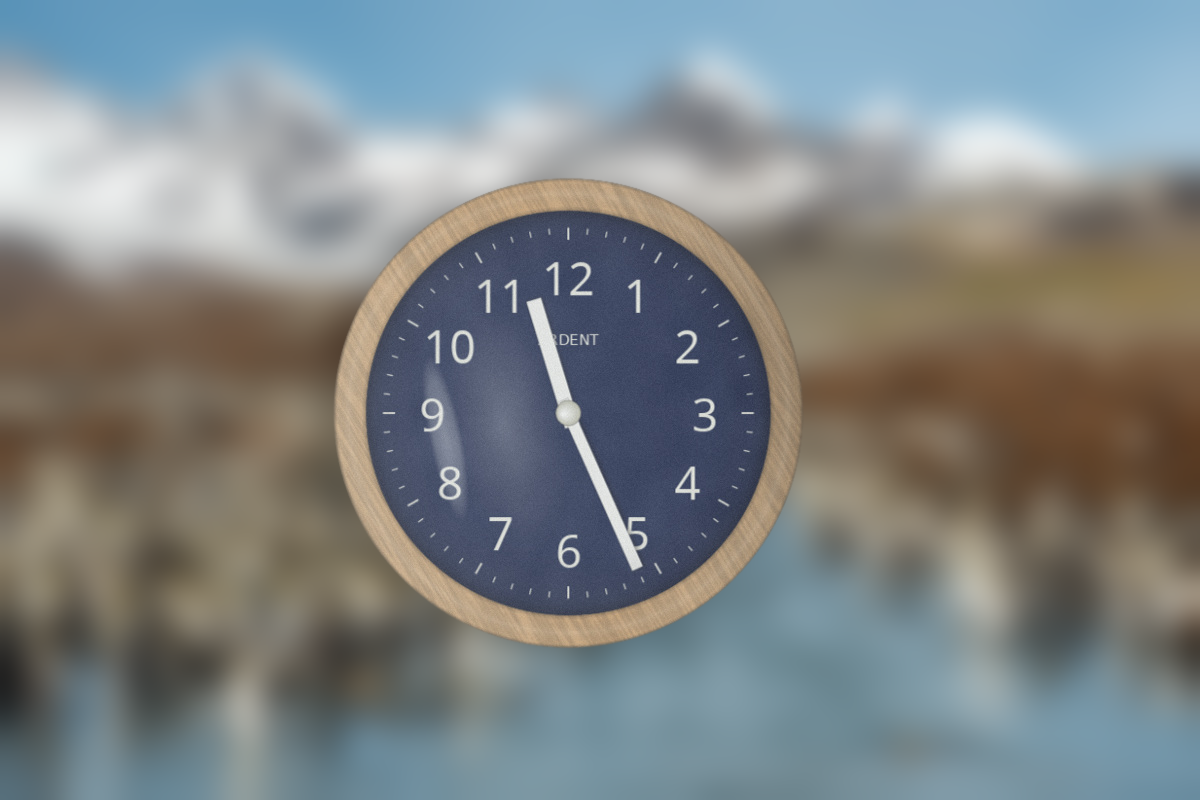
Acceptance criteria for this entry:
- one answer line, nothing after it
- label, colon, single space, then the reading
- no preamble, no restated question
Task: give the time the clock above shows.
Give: 11:26
